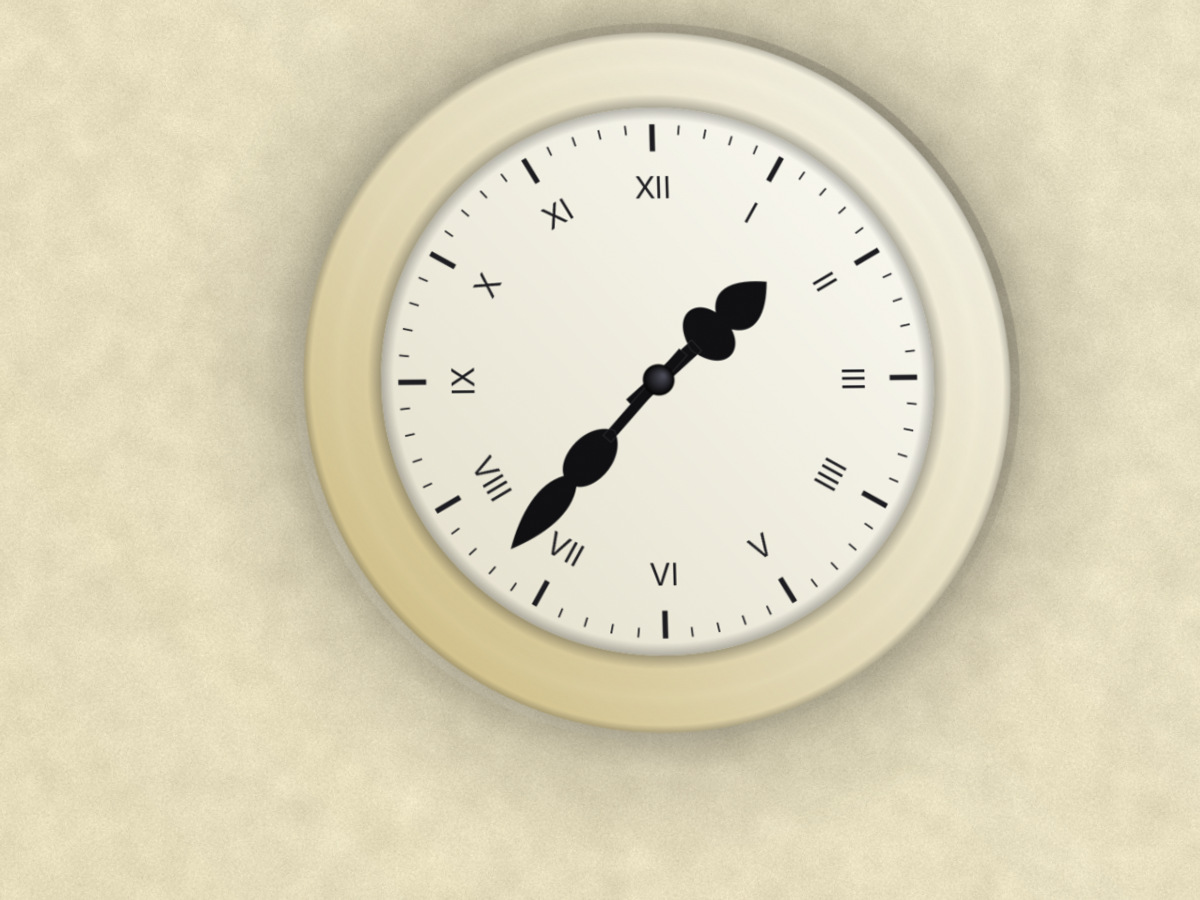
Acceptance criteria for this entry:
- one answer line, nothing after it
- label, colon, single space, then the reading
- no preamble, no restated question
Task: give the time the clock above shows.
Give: 1:37
